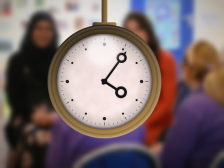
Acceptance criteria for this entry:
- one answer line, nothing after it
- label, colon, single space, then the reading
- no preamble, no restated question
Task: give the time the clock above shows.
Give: 4:06
